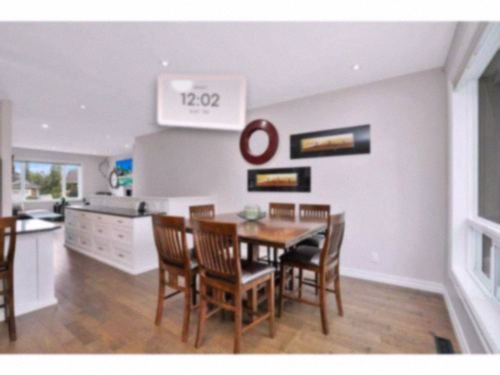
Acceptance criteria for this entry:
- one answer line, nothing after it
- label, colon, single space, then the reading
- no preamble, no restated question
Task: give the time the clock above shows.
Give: 12:02
